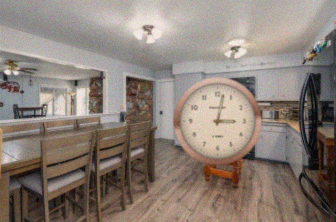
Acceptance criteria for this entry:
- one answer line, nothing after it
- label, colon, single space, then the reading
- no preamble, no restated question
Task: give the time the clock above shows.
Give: 3:02
